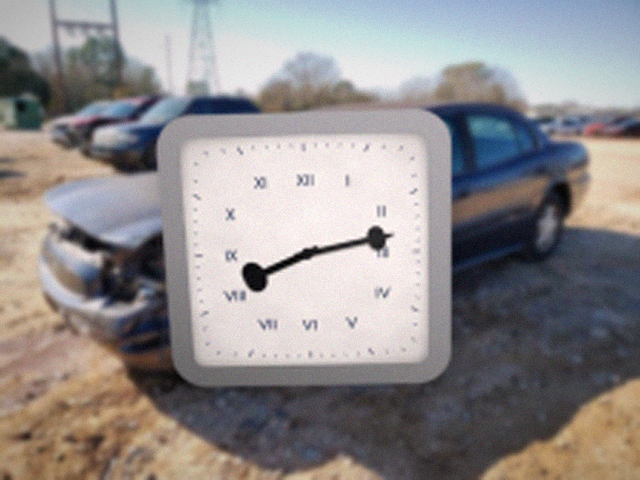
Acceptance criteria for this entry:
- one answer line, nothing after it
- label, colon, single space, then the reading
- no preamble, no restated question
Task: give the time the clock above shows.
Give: 8:13
